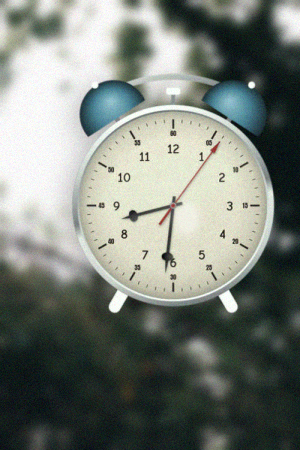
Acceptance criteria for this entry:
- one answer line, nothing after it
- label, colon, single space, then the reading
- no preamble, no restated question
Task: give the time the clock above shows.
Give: 8:31:06
